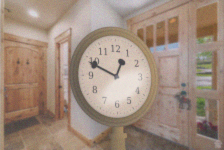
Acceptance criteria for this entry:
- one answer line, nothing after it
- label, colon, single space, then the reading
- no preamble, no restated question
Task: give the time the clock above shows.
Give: 12:49
